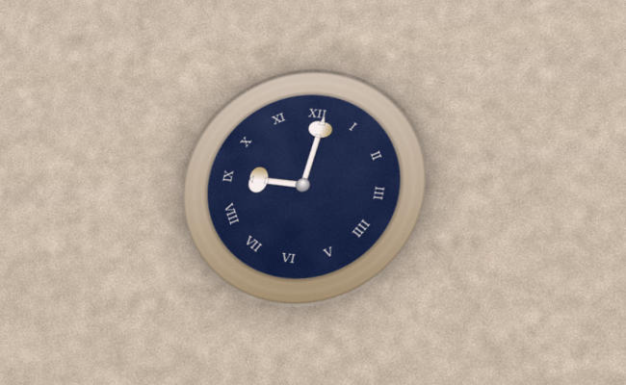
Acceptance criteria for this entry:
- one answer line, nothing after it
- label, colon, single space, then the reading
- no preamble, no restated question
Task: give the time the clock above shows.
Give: 9:01
